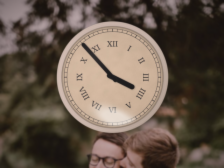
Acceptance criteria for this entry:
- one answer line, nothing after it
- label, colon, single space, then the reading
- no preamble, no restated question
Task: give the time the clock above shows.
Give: 3:53
